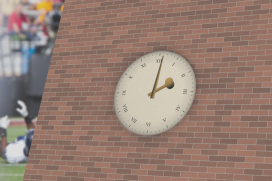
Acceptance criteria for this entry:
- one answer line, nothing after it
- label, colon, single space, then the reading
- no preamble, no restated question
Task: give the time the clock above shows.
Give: 2:01
